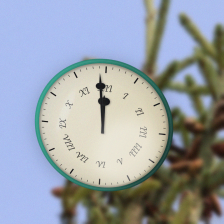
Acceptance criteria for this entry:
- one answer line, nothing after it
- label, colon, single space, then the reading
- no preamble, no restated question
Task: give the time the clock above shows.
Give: 11:59
